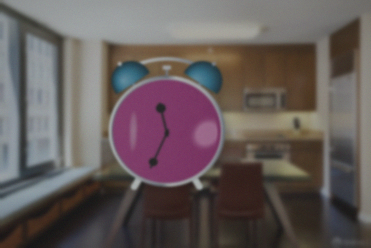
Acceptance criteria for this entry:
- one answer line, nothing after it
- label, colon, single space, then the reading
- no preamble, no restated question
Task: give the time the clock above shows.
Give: 11:34
